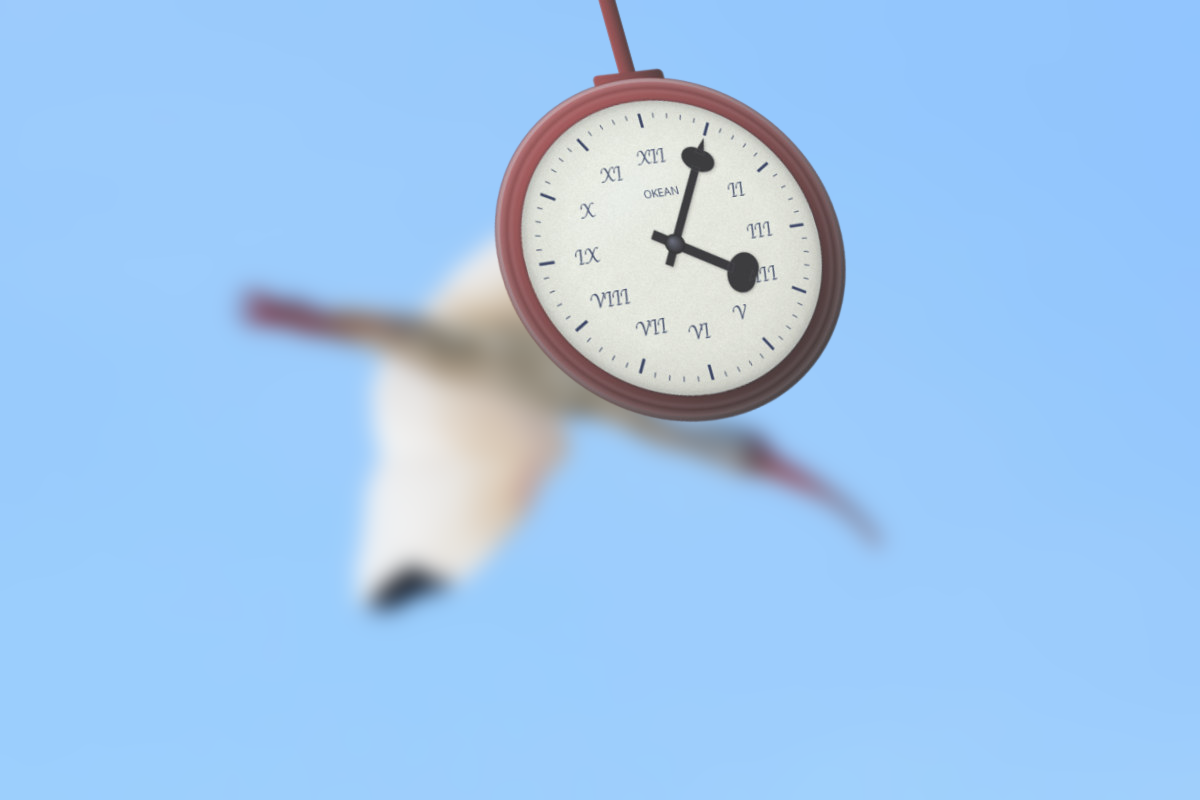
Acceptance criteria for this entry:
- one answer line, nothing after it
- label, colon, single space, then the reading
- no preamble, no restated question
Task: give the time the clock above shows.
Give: 4:05
